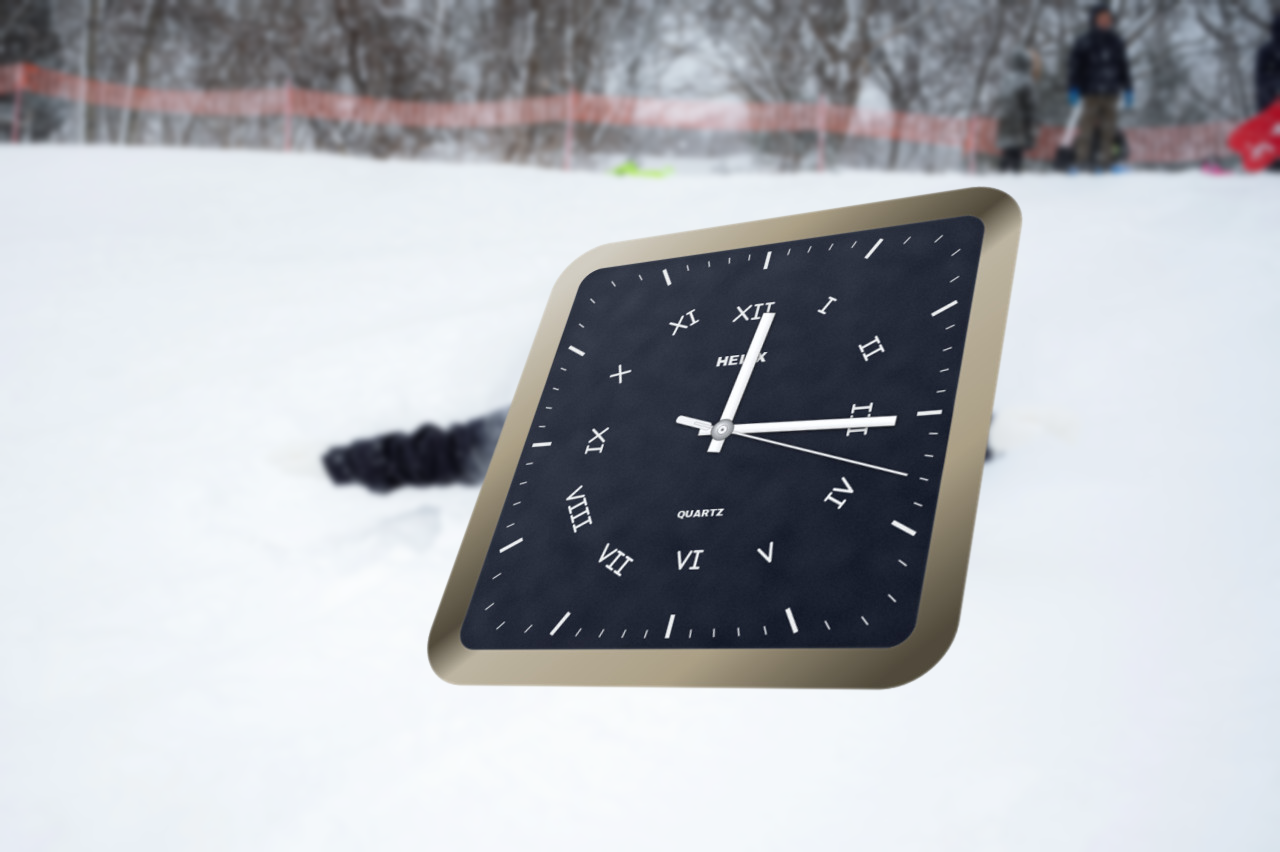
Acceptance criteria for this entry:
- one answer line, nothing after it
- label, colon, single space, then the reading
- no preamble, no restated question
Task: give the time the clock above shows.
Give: 12:15:18
